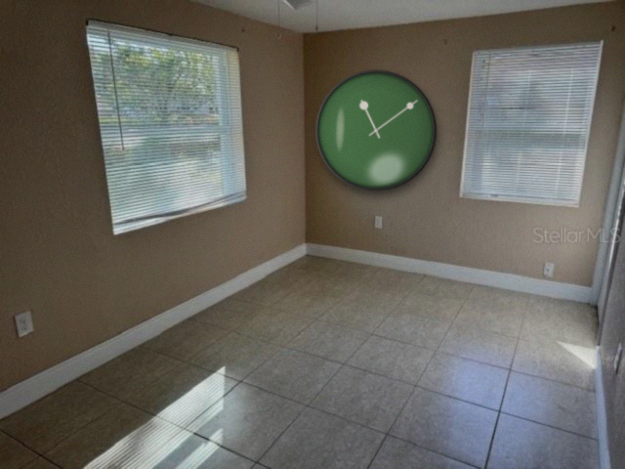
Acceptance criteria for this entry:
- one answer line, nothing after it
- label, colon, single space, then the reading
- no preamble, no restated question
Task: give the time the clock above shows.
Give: 11:09
